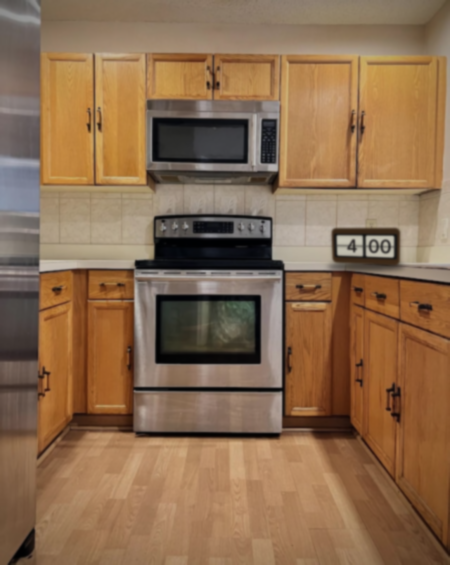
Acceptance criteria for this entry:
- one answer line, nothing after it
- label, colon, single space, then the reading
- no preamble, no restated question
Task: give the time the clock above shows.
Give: 4:00
